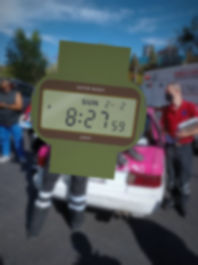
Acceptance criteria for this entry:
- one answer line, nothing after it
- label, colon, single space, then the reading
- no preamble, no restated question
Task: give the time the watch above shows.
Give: 8:27
